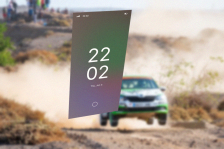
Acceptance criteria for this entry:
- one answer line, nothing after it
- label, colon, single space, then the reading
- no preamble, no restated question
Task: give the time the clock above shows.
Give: 22:02
